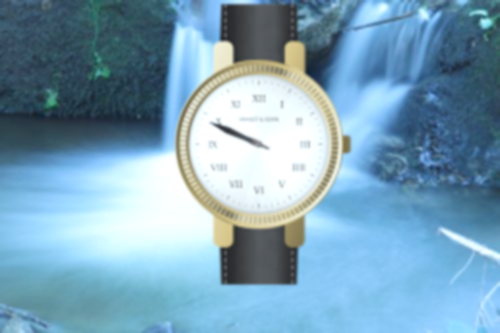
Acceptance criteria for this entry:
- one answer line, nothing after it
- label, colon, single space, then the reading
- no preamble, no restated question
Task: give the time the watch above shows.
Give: 9:49
